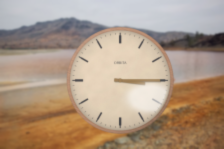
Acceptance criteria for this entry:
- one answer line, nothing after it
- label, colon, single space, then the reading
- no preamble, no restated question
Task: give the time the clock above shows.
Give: 3:15
